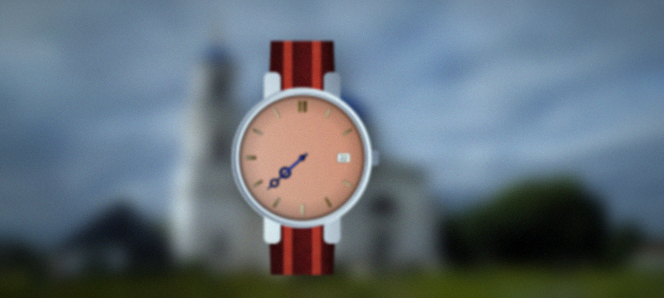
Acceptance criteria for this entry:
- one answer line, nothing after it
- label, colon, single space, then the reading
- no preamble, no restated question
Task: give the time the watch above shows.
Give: 7:38
